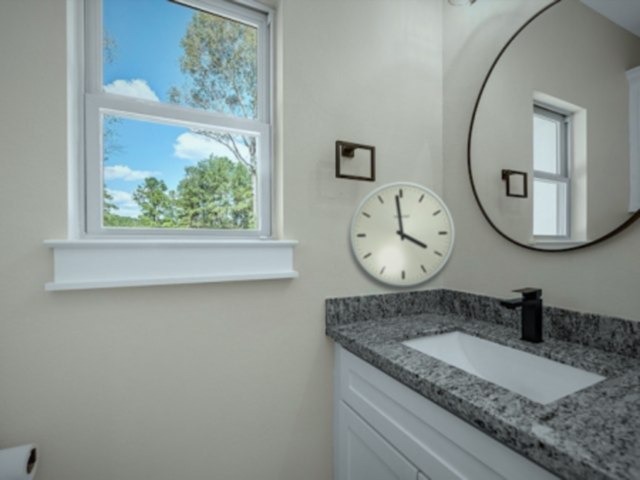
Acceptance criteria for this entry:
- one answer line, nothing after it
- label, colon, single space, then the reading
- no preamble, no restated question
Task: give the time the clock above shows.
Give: 3:59
